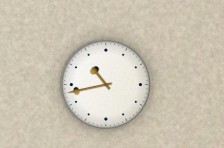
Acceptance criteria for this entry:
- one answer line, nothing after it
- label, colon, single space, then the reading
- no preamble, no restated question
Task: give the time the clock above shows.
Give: 10:43
